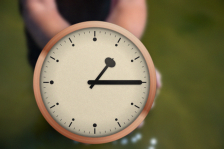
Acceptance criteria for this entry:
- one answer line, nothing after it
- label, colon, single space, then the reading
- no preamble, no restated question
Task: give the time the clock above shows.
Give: 1:15
